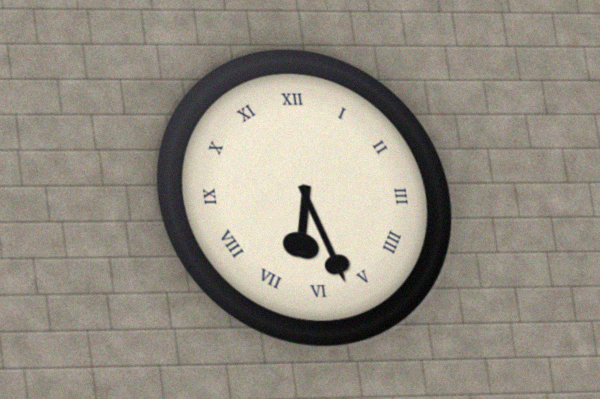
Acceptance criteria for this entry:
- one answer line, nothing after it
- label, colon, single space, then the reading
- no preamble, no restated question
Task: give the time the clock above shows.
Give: 6:27
